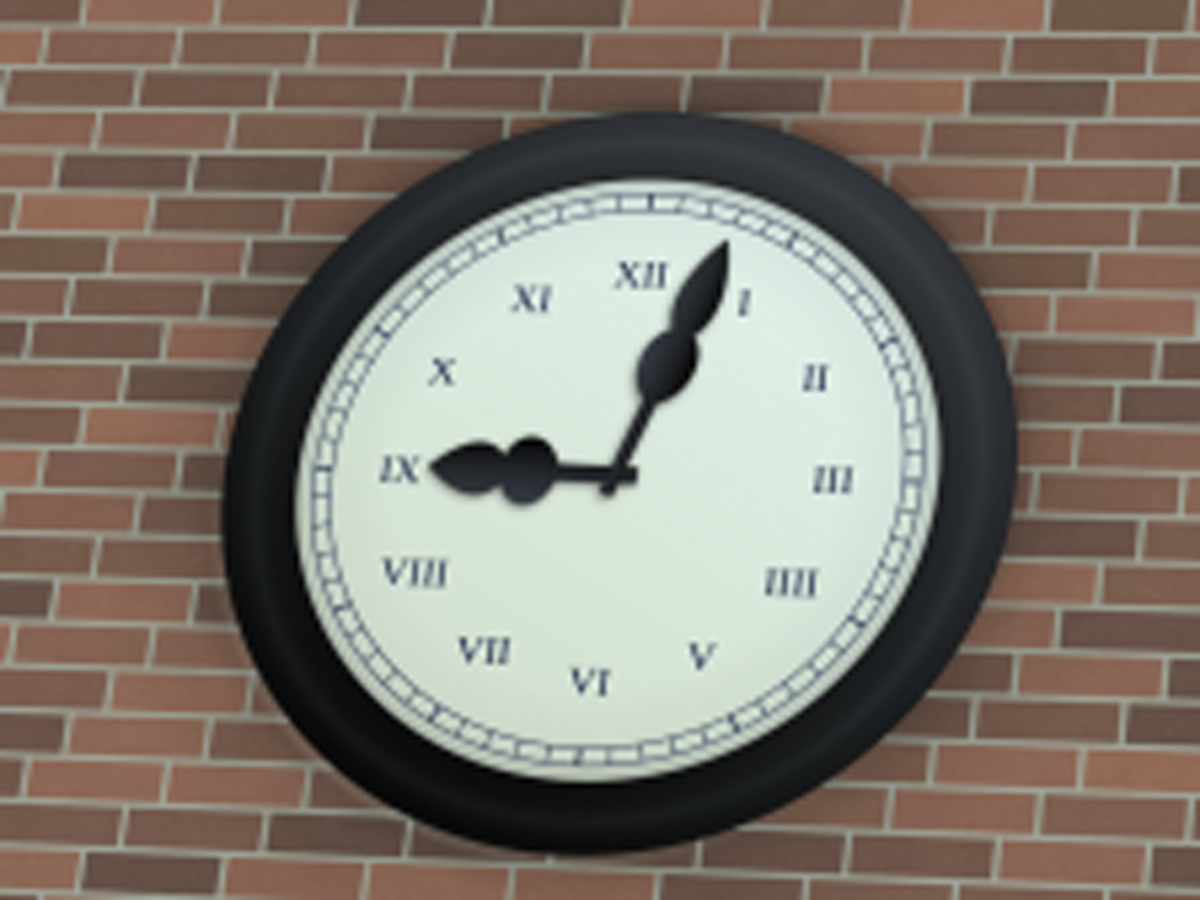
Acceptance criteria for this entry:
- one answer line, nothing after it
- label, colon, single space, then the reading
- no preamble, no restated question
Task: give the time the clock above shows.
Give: 9:03
